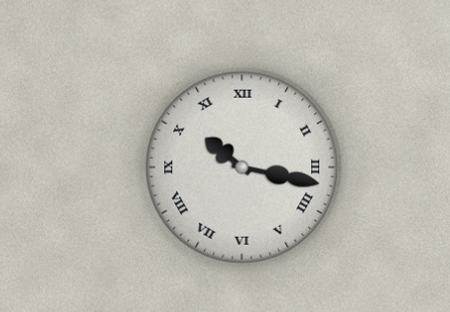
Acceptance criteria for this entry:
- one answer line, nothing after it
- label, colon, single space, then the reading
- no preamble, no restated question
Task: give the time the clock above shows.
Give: 10:17
